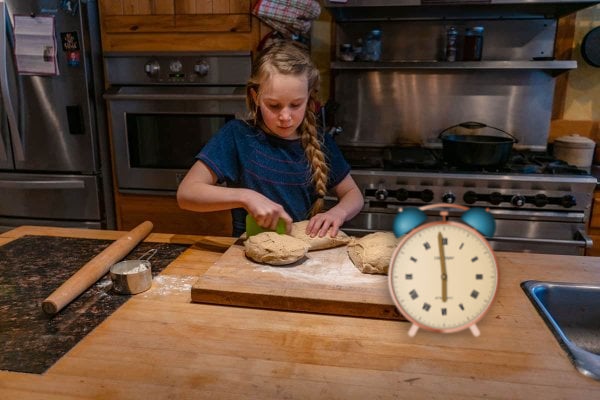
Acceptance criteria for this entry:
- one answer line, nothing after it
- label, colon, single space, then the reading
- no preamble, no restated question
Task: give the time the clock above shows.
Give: 5:59
